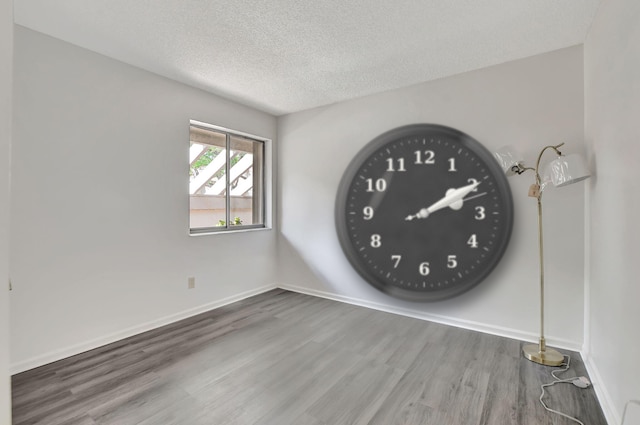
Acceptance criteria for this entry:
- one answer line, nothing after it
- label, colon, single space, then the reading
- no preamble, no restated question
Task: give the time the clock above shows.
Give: 2:10:12
